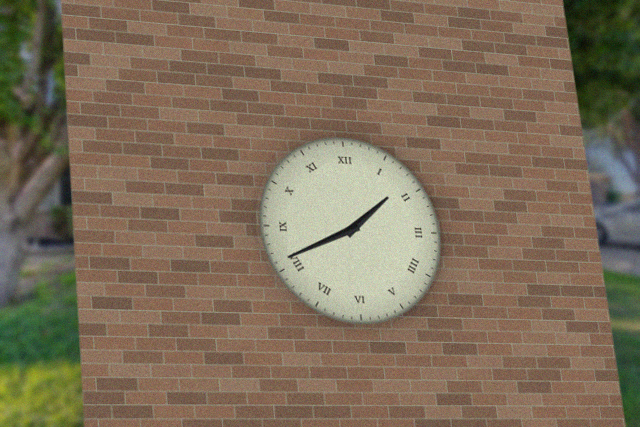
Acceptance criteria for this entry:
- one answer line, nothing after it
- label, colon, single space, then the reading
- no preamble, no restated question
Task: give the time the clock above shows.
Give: 1:41
